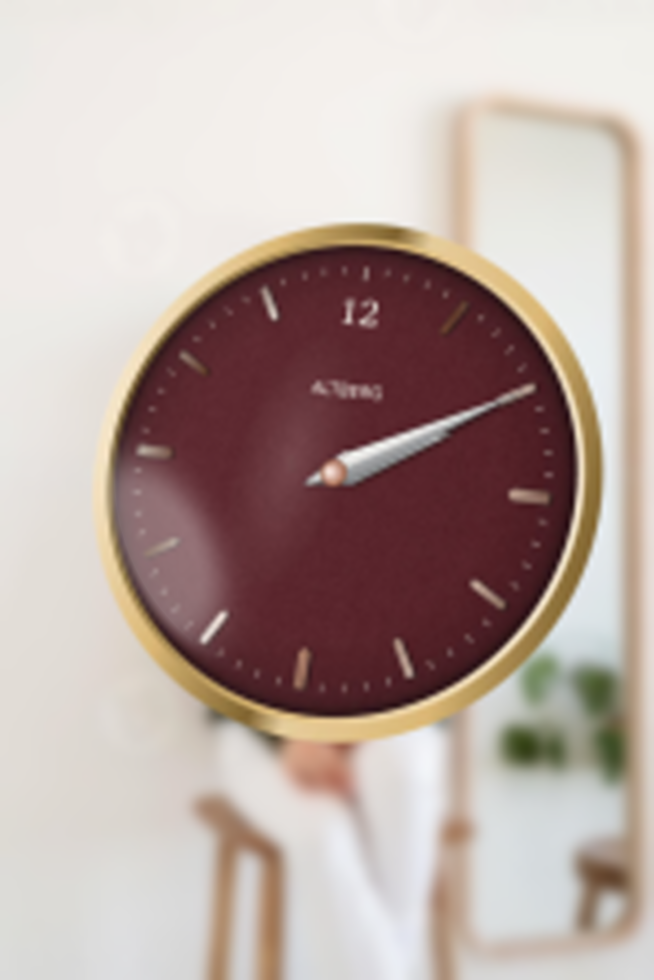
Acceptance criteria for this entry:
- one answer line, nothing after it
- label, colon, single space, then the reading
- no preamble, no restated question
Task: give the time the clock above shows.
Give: 2:10
